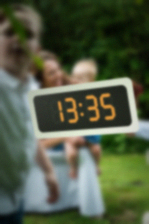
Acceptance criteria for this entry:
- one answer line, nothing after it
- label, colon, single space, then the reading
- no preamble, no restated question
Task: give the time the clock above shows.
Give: 13:35
